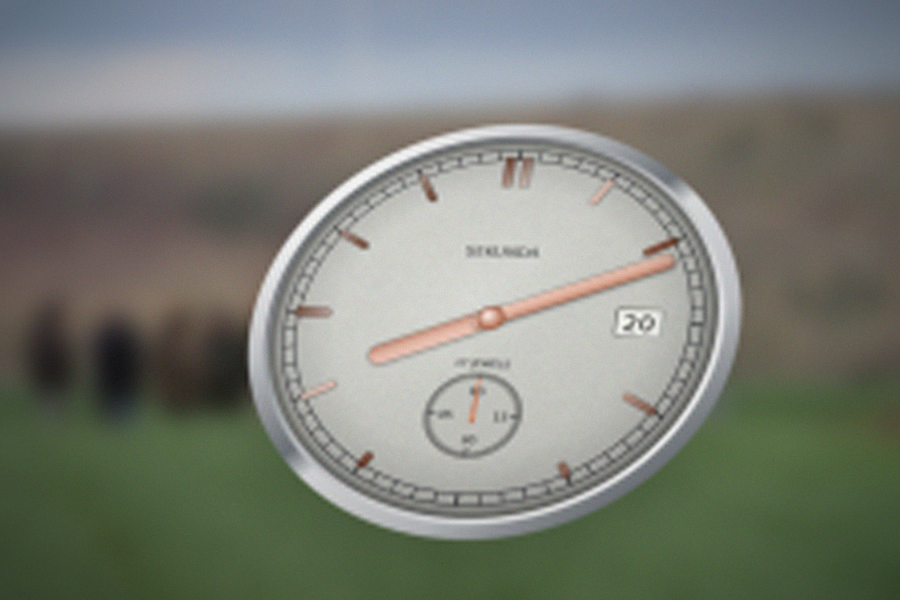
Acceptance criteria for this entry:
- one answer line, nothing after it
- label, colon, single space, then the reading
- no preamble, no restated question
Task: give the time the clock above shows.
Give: 8:11
